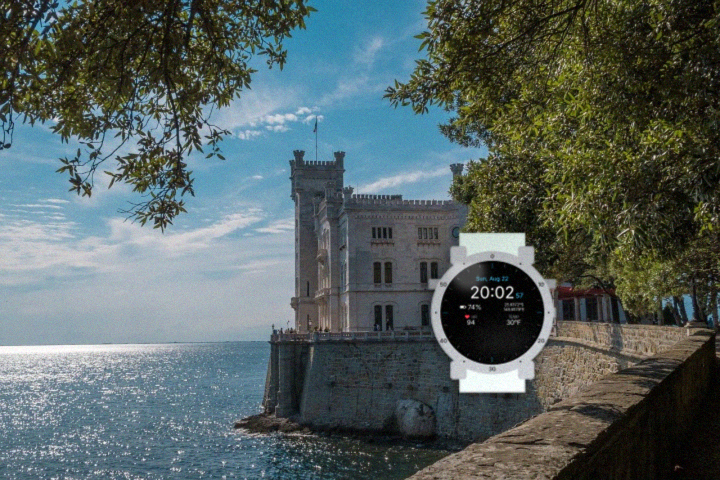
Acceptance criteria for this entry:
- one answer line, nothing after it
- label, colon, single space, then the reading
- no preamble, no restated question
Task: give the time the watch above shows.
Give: 20:02
